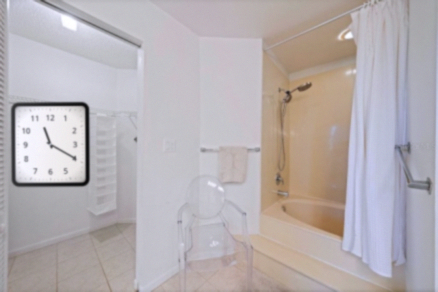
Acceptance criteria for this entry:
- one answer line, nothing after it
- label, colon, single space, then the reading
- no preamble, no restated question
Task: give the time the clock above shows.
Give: 11:20
